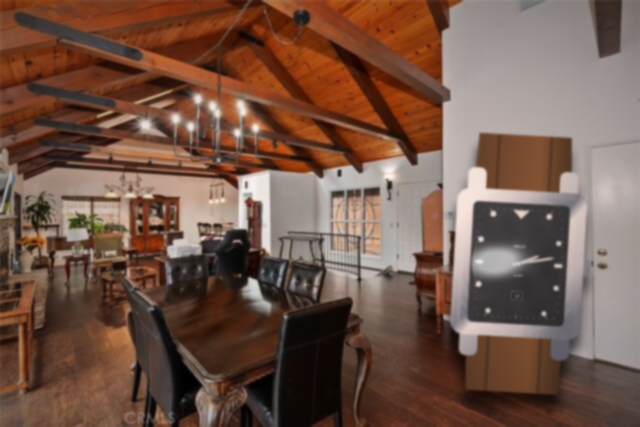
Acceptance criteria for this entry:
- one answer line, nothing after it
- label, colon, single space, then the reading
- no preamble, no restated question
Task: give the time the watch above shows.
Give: 2:13
